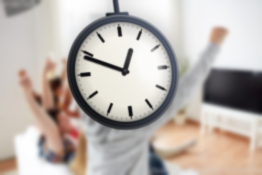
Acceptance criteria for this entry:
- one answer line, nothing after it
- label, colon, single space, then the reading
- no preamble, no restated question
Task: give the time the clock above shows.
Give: 12:49
